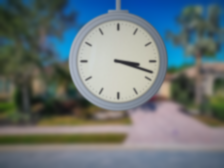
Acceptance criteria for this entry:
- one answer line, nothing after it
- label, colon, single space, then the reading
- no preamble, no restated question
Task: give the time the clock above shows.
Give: 3:18
